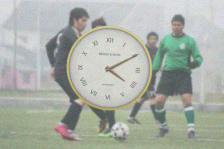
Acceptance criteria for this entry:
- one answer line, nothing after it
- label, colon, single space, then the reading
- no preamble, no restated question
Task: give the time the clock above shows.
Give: 4:10
